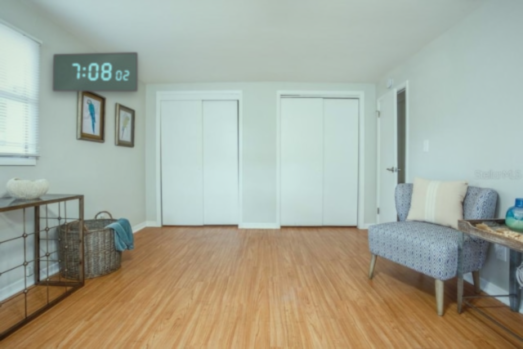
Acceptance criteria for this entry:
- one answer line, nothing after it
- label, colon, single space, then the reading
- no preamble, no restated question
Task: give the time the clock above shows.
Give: 7:08
